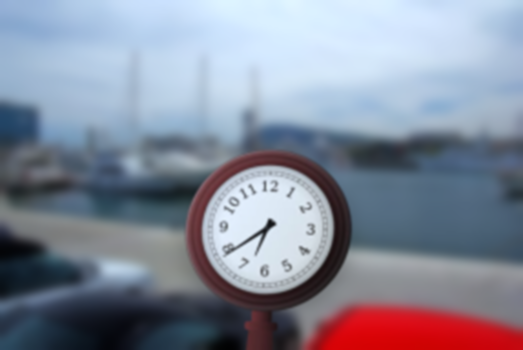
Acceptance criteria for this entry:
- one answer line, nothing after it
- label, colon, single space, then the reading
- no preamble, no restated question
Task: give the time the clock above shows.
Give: 6:39
